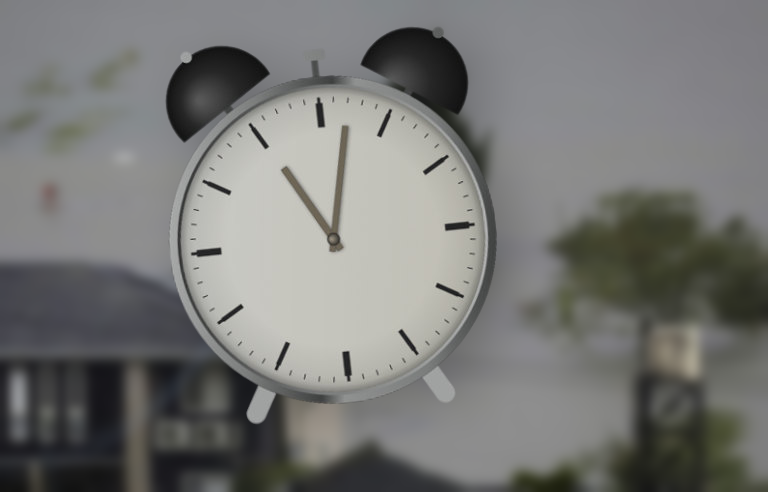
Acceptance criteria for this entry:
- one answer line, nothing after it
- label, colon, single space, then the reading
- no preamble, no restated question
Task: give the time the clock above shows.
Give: 11:02
